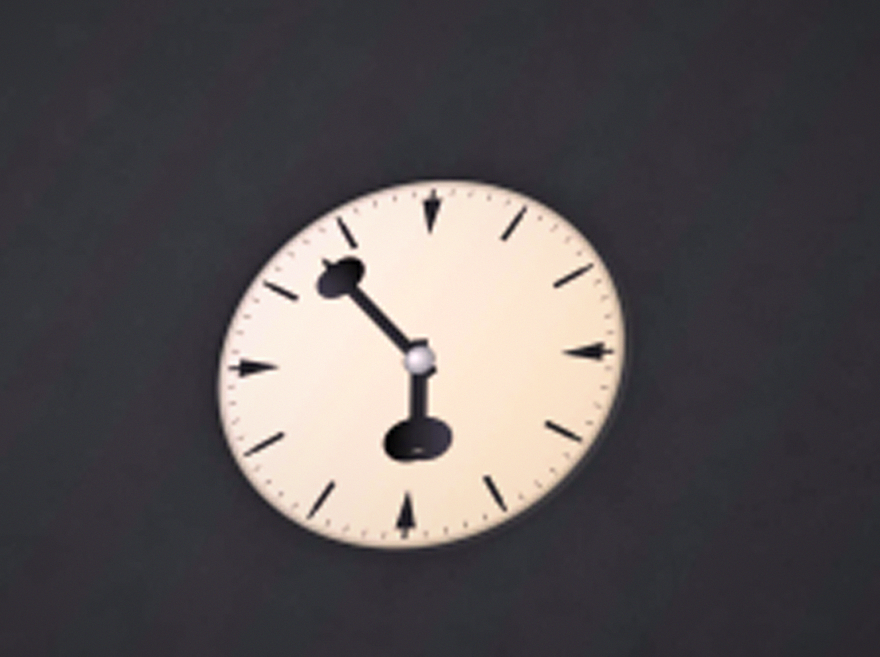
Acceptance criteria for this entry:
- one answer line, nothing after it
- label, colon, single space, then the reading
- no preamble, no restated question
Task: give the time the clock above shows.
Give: 5:53
